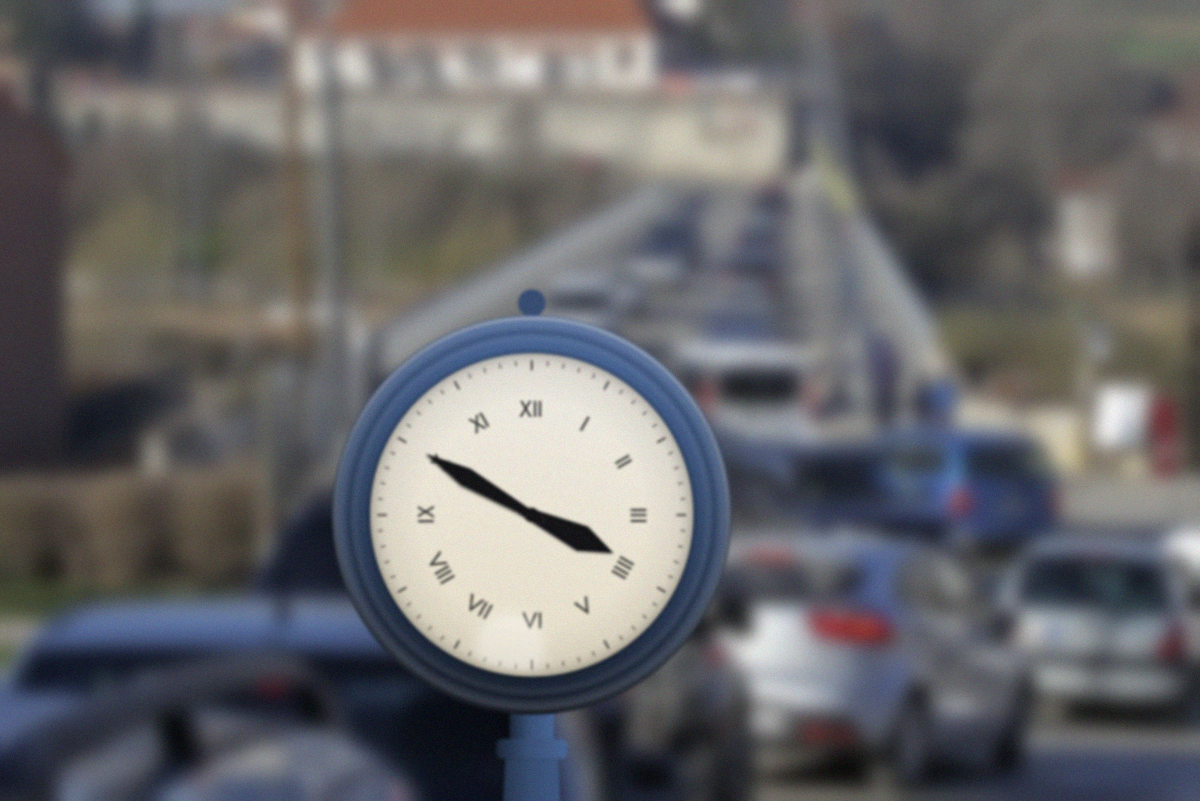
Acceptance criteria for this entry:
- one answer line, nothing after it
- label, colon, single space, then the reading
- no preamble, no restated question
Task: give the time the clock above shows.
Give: 3:50
